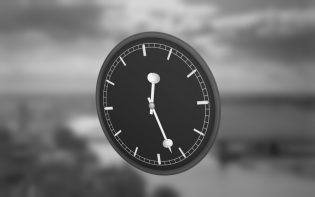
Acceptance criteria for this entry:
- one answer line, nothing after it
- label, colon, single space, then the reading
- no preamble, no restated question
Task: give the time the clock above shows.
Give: 12:27
